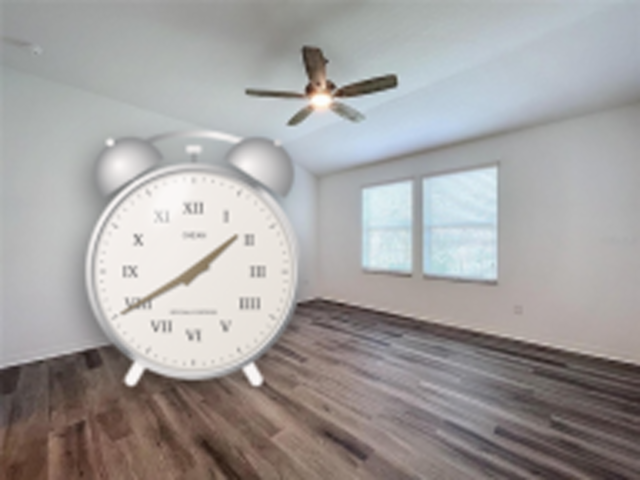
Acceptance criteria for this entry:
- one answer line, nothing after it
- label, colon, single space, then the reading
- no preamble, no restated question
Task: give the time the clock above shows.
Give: 1:40
